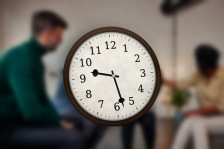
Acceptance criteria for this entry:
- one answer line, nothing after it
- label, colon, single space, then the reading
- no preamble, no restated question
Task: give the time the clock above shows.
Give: 9:28
